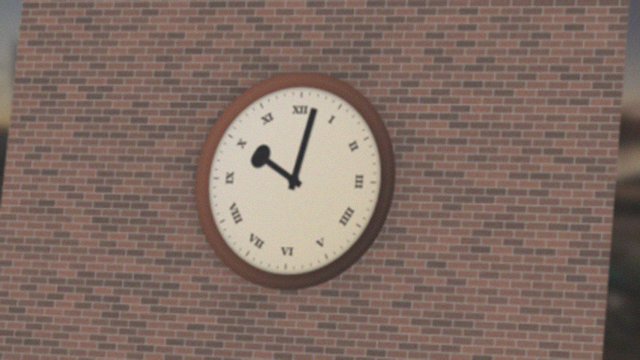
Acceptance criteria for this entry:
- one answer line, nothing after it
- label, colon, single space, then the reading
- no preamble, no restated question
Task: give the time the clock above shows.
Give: 10:02
